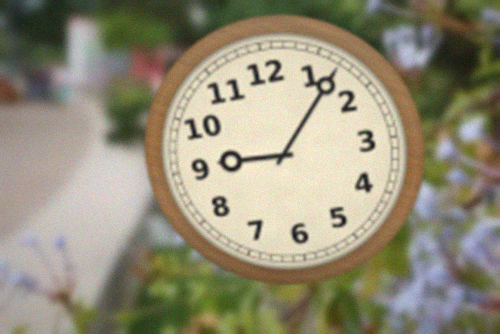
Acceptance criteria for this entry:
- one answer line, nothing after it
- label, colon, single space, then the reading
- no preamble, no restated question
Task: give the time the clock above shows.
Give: 9:07
